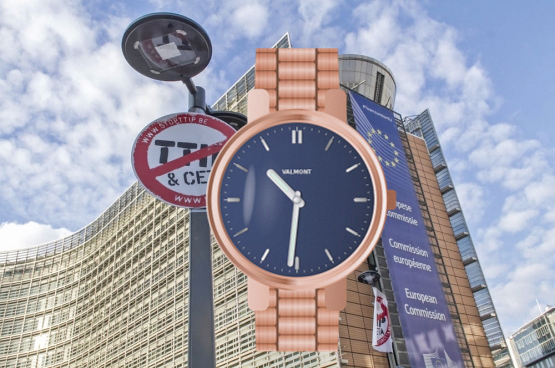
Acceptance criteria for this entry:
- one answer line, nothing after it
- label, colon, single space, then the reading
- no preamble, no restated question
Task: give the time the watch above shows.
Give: 10:31
